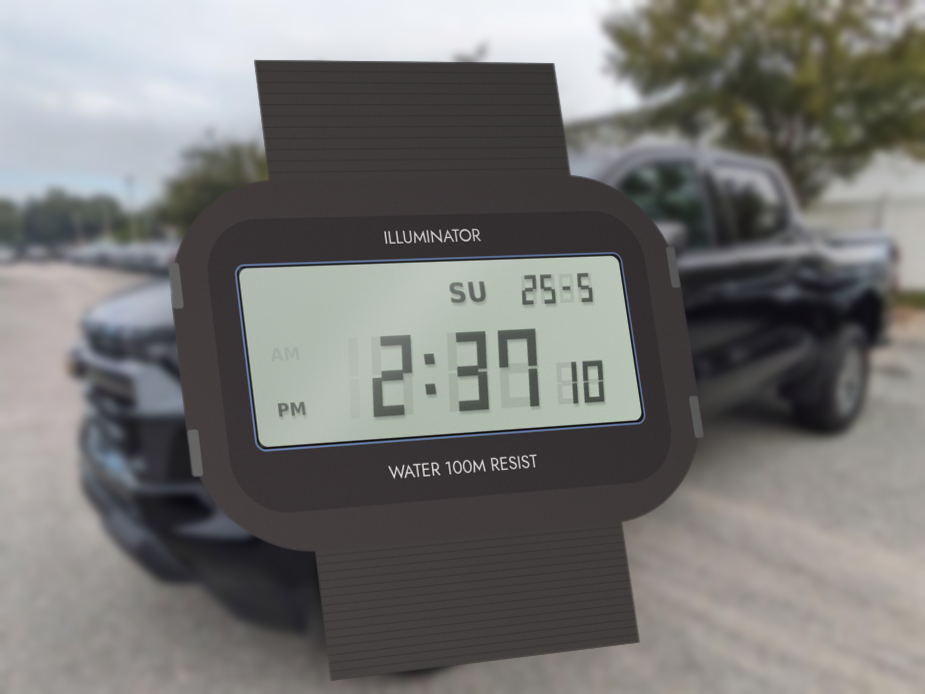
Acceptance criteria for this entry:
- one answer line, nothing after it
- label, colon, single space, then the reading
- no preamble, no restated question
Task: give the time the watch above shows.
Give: 2:37:10
